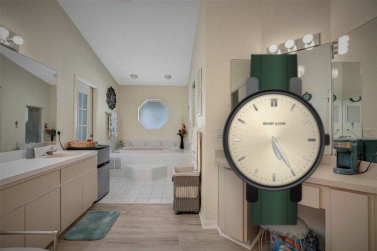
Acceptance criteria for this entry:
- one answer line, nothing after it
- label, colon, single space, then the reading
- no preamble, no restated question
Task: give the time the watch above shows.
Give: 5:25
